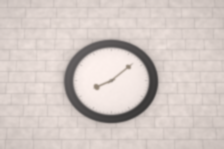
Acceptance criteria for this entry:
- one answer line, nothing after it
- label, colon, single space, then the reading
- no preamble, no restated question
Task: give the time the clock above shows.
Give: 8:08
